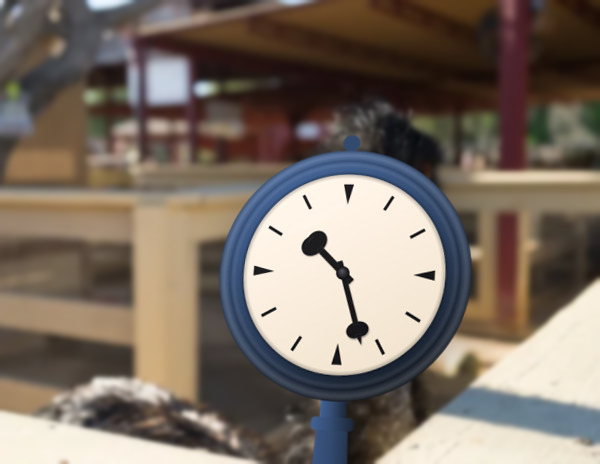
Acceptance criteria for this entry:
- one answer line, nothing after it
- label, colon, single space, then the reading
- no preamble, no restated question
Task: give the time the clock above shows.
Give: 10:27
